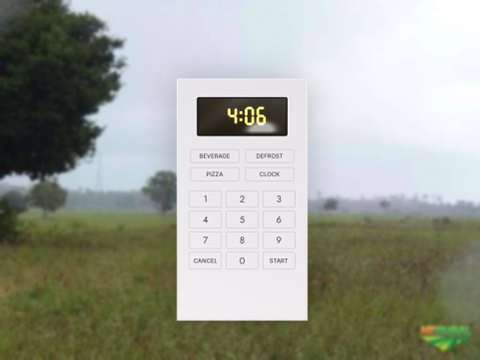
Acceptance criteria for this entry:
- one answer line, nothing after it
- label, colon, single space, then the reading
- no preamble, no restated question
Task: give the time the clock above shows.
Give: 4:06
